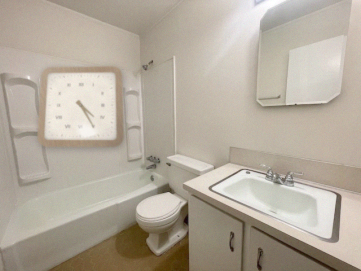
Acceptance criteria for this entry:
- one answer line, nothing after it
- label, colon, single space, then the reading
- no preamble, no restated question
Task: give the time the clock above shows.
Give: 4:25
